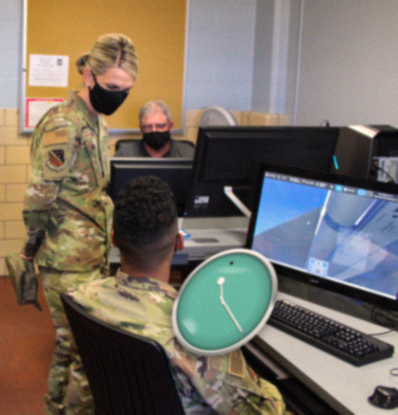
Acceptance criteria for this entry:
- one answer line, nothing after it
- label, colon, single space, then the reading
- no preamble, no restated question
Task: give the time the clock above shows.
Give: 11:23
